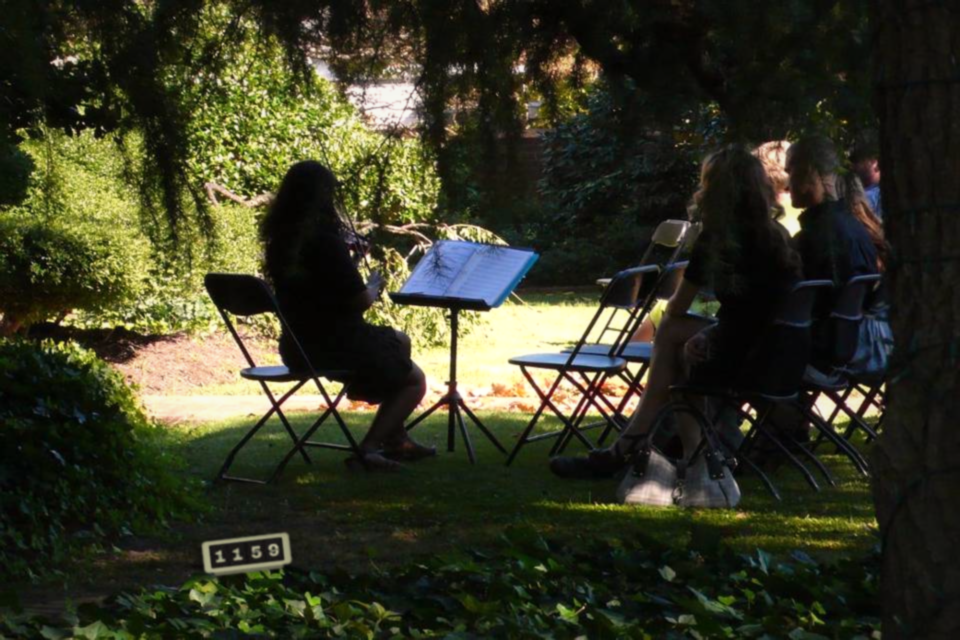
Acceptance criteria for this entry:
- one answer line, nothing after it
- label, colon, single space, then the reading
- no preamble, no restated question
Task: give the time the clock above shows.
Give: 11:59
